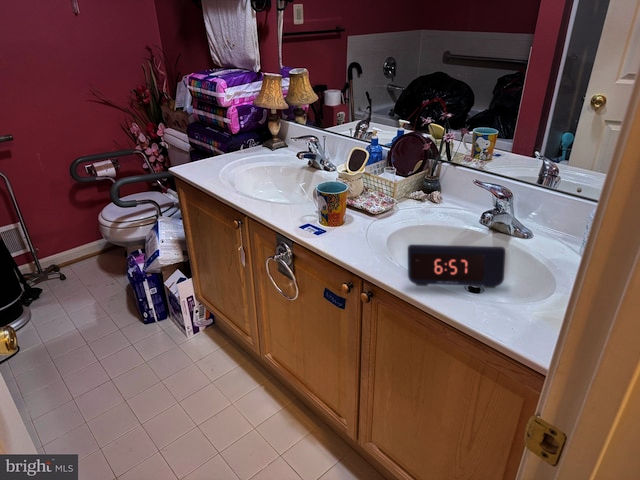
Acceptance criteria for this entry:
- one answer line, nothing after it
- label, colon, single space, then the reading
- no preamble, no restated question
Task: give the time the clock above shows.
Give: 6:57
